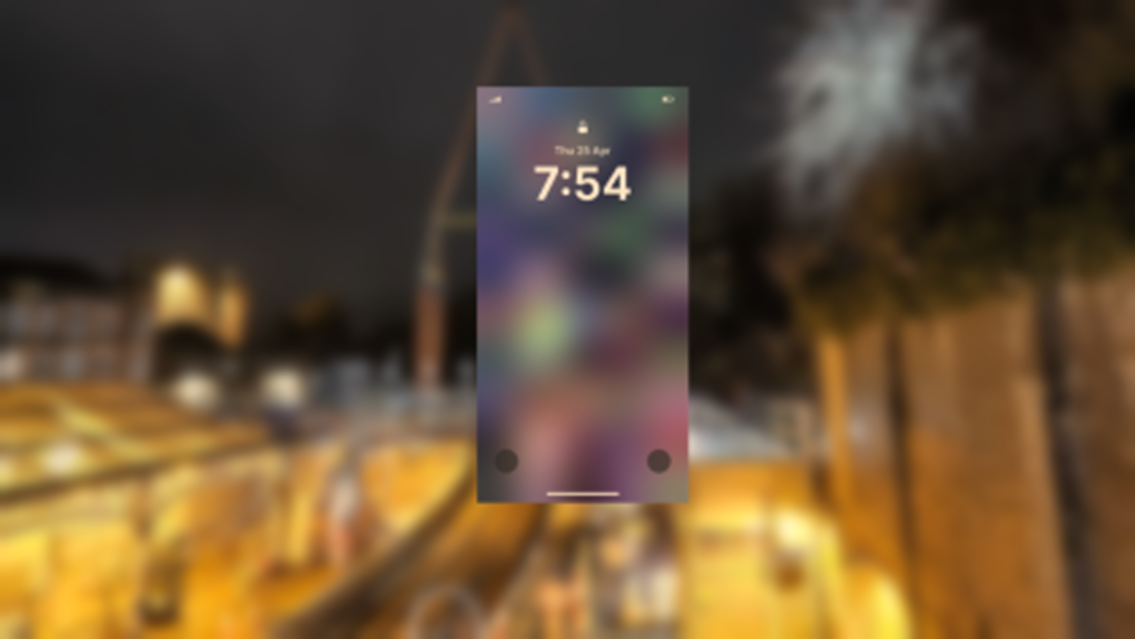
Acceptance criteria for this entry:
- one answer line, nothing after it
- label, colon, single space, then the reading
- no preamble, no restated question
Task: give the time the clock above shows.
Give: 7:54
